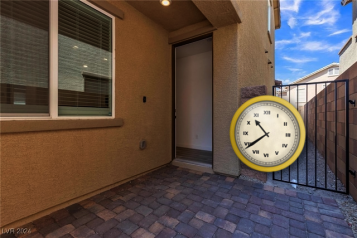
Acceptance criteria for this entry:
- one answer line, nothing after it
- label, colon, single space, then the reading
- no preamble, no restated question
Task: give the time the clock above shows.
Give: 10:39
